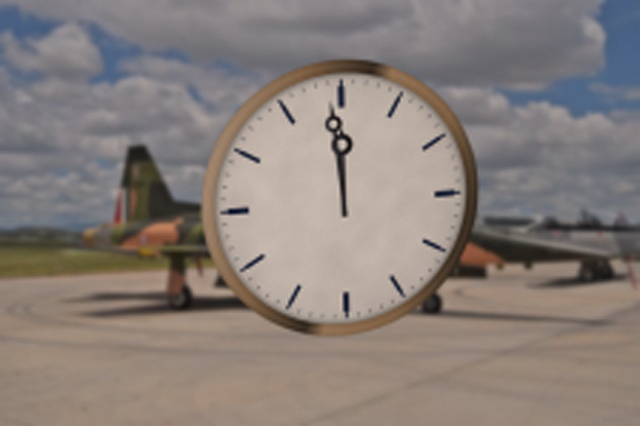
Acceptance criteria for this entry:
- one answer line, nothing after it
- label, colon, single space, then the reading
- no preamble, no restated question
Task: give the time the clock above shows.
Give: 11:59
